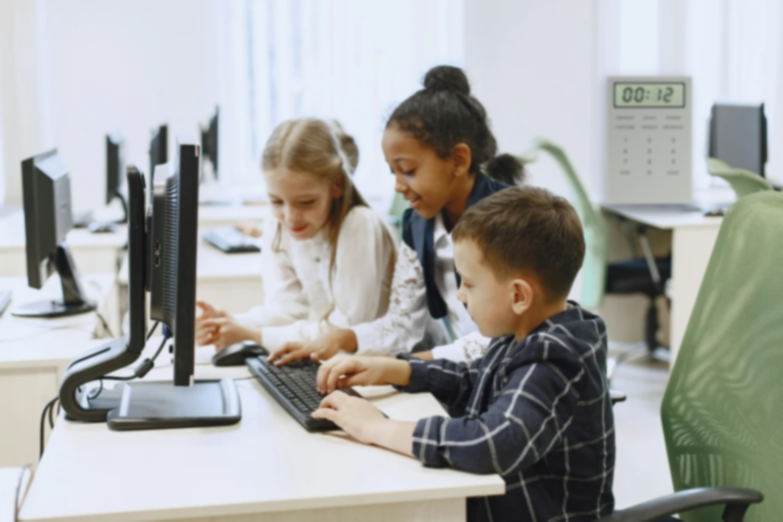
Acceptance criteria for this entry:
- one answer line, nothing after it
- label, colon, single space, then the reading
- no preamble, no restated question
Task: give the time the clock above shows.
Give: 0:12
